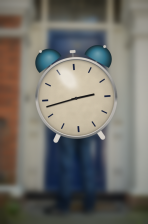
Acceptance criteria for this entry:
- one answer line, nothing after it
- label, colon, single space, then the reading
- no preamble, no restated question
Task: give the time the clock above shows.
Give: 2:43
